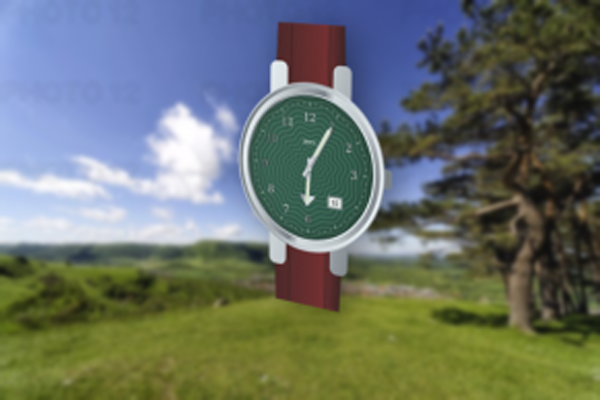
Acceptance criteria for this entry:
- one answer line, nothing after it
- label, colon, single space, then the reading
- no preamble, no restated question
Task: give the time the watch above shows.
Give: 6:05
